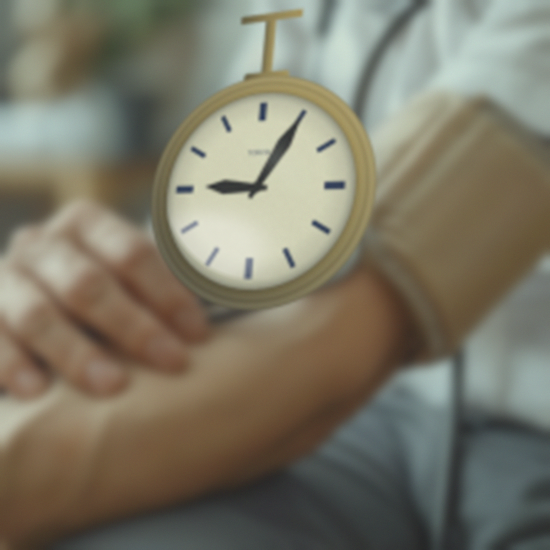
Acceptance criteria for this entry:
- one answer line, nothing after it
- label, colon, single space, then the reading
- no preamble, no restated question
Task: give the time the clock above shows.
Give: 9:05
